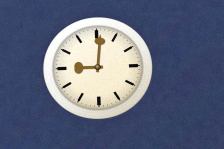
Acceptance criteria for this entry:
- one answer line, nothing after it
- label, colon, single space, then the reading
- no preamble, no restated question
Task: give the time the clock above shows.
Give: 9:01
